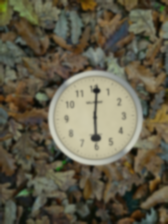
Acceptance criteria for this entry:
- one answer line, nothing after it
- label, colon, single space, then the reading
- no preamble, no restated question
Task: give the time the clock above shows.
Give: 6:01
